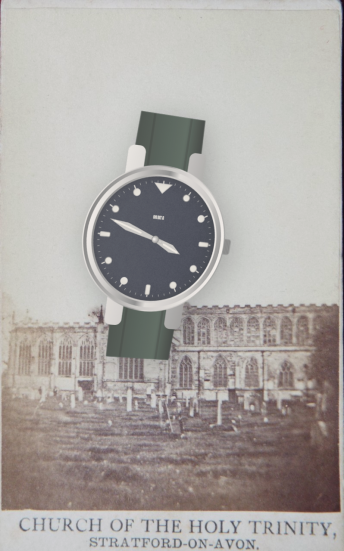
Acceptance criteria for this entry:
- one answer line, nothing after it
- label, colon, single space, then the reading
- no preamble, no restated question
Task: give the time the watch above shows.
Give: 3:48
